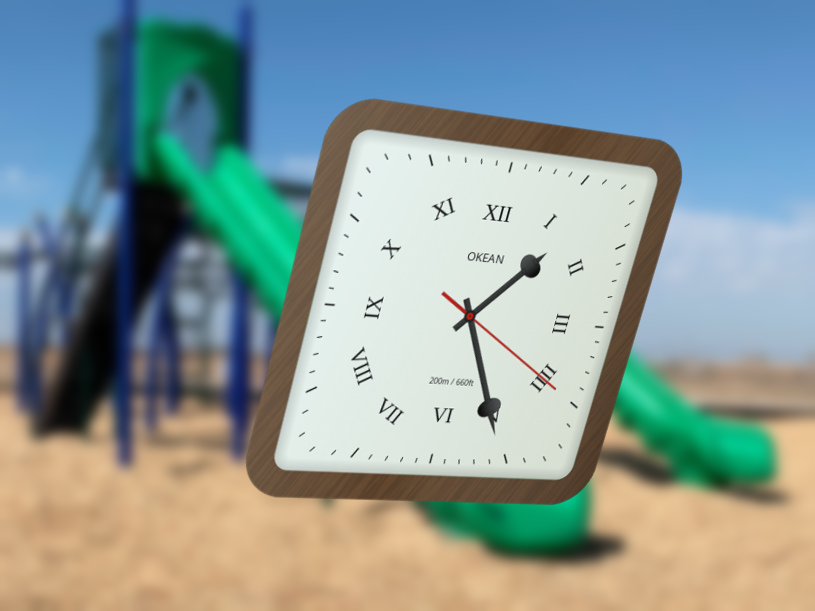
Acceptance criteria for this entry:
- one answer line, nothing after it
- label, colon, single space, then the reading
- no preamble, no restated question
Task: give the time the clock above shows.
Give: 1:25:20
